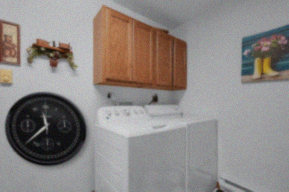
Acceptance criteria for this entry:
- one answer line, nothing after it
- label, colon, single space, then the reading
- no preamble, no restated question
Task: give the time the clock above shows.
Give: 11:38
